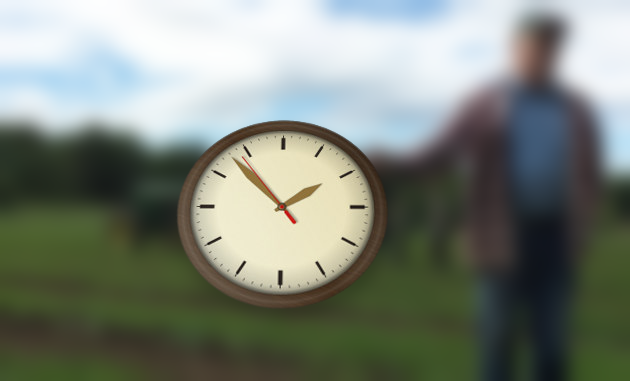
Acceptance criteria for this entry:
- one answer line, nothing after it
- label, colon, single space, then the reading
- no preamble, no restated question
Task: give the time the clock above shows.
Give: 1:52:54
